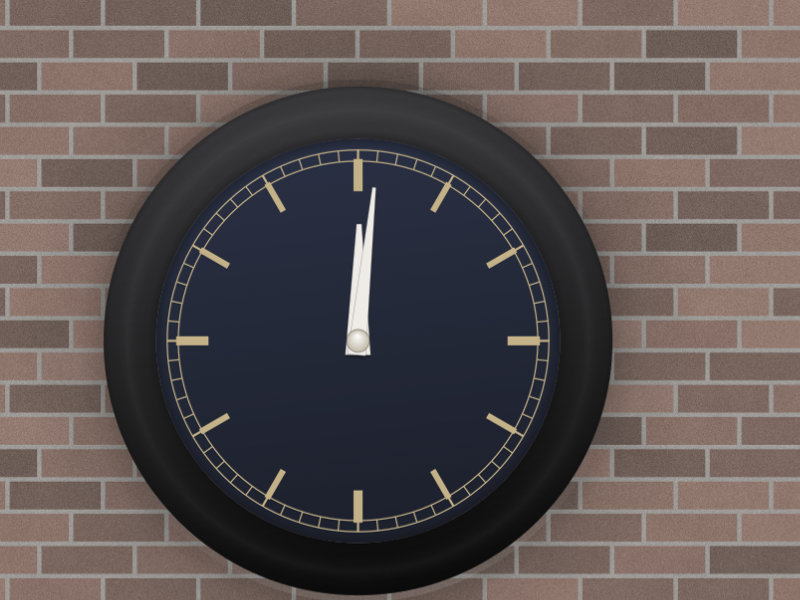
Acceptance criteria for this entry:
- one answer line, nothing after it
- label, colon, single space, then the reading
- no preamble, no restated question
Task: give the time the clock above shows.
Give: 12:01
